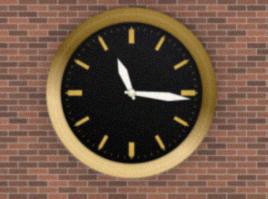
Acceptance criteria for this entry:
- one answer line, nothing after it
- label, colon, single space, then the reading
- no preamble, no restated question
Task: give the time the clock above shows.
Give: 11:16
